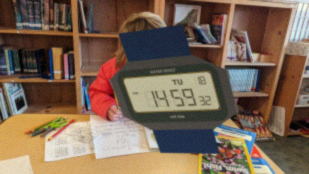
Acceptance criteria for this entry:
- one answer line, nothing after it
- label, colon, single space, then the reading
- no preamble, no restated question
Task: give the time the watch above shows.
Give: 14:59
